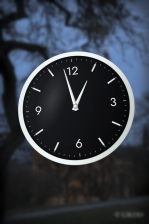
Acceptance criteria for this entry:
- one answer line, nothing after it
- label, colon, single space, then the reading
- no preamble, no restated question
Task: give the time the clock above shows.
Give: 12:58
